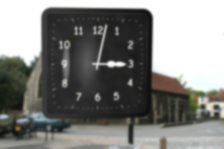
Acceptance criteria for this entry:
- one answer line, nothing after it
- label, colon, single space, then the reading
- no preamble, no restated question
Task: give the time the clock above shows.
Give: 3:02
